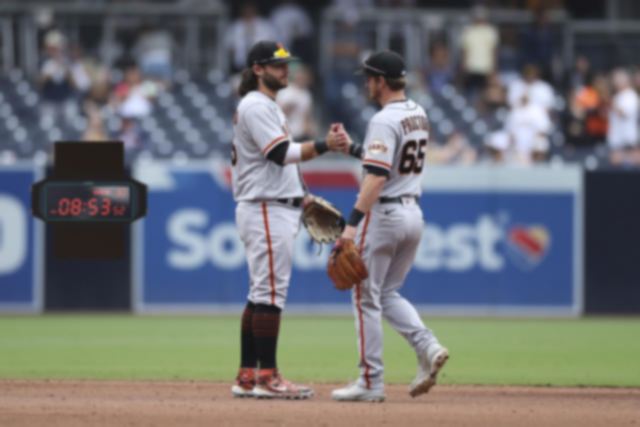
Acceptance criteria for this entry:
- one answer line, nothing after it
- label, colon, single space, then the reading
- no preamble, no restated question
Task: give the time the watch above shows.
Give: 8:53
